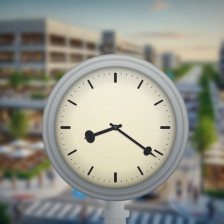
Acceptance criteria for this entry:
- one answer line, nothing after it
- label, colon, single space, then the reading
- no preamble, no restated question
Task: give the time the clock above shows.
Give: 8:21
